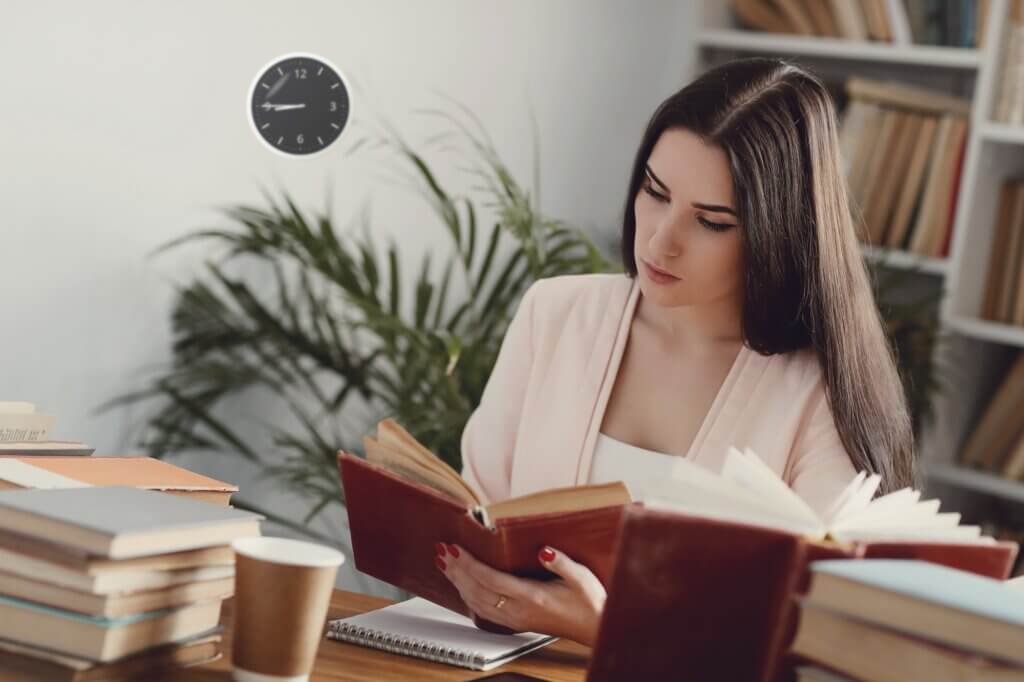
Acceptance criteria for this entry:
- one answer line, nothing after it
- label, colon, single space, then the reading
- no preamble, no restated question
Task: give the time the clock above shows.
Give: 8:45
